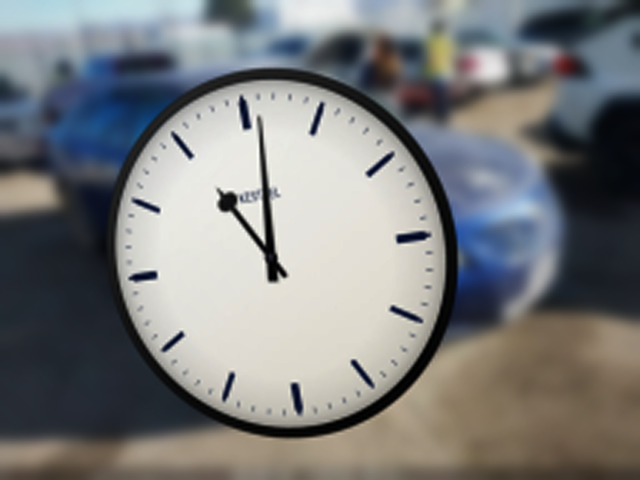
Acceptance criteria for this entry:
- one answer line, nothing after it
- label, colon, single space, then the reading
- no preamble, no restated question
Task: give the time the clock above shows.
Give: 11:01
